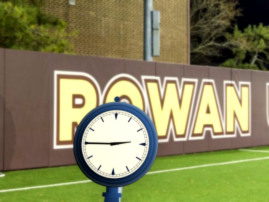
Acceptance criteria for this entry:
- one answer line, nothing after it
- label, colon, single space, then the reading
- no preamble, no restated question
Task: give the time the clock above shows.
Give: 2:45
